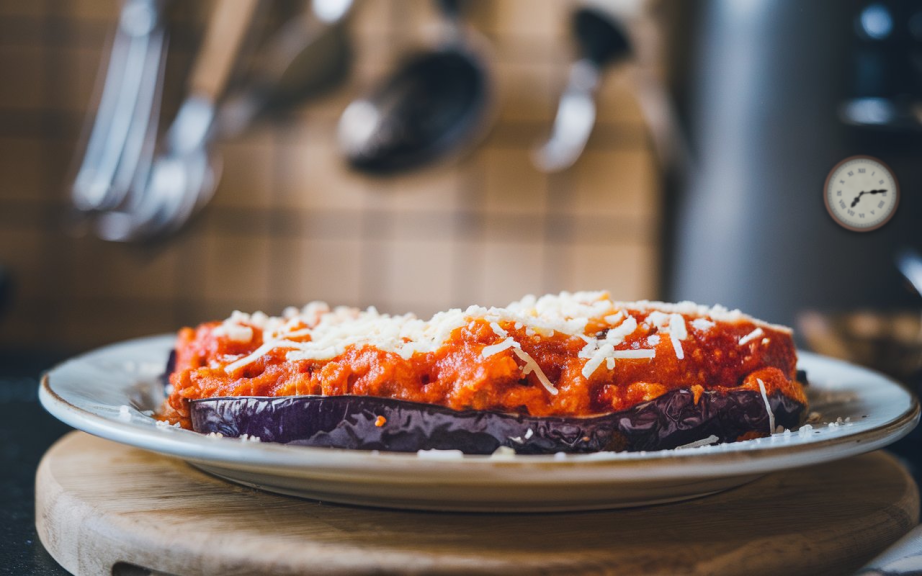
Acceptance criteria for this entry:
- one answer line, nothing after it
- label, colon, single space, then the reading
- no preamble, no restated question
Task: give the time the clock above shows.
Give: 7:14
